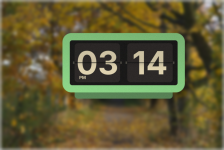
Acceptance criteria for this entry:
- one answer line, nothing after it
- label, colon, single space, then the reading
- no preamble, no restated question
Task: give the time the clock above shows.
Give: 3:14
